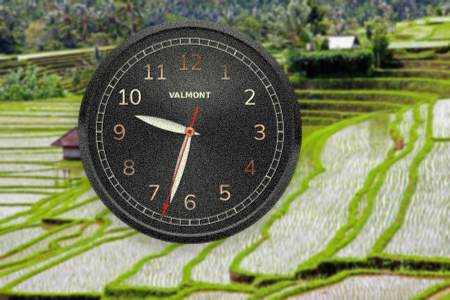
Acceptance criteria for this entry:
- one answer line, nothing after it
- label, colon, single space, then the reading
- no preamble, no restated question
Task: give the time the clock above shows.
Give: 9:32:33
